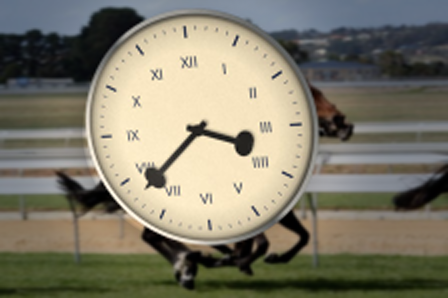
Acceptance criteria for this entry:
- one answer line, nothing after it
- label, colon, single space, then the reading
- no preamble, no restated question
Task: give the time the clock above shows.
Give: 3:38
